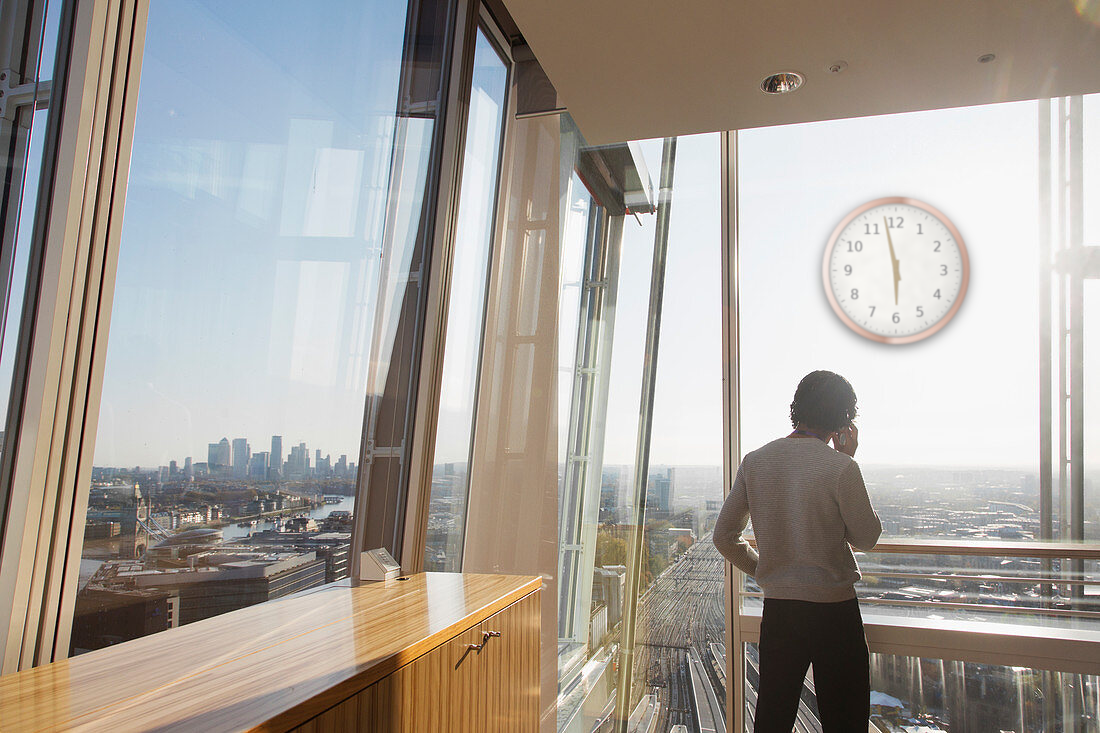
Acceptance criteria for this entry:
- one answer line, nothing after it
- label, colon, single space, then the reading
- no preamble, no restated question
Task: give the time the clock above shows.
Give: 5:58
